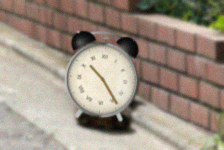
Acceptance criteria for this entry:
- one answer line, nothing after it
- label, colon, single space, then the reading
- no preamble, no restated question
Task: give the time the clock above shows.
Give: 10:24
